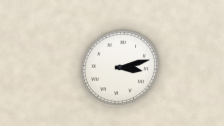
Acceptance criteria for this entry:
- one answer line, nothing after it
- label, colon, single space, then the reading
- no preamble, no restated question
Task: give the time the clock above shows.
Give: 3:12
